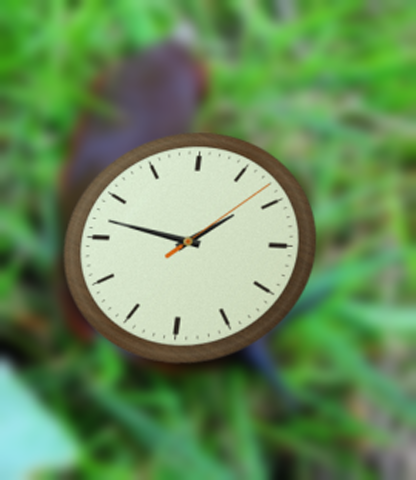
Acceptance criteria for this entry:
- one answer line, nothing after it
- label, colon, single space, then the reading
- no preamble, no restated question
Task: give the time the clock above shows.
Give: 1:47:08
